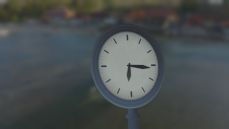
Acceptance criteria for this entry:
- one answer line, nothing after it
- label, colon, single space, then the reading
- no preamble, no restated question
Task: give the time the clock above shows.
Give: 6:16
